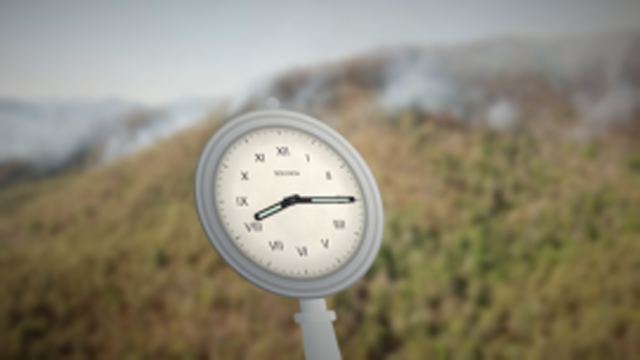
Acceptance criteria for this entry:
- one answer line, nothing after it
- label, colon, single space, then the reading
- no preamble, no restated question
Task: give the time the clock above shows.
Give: 8:15
